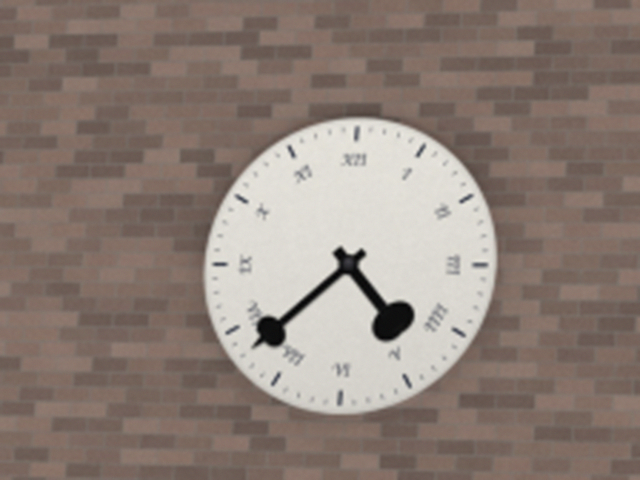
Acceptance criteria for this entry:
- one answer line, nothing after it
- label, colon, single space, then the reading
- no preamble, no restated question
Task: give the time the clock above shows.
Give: 4:38
